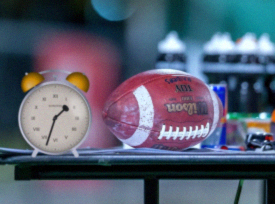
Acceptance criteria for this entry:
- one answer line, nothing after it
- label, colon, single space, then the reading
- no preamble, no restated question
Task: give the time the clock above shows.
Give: 1:33
